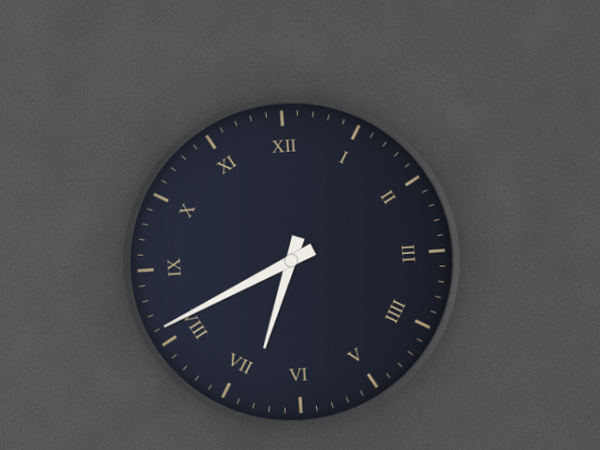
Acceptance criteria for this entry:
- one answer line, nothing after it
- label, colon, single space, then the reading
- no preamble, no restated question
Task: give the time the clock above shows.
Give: 6:41
